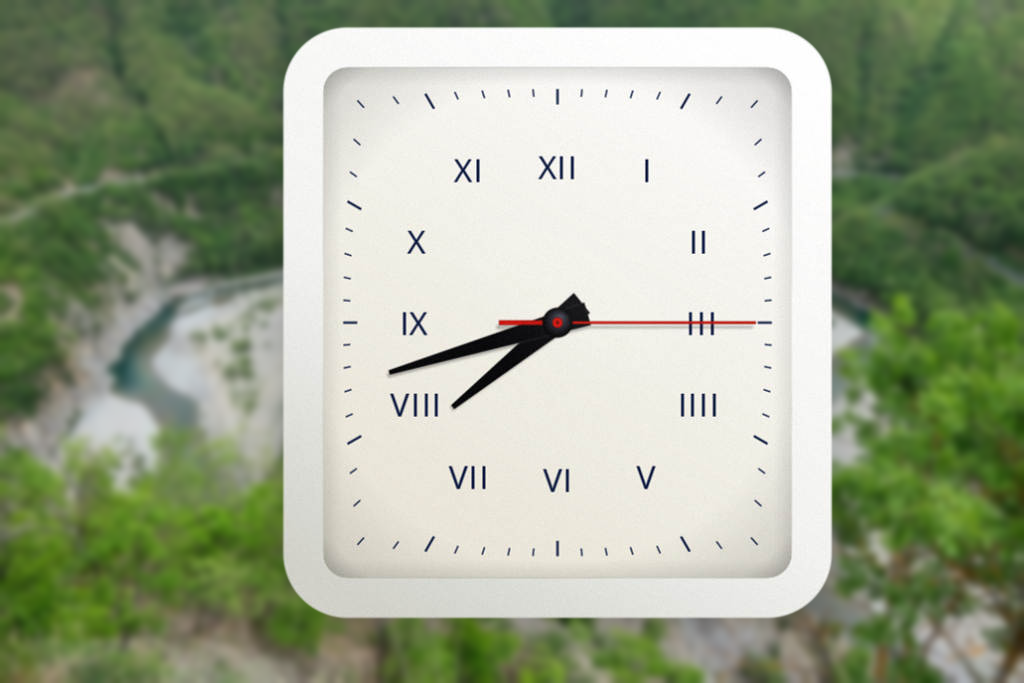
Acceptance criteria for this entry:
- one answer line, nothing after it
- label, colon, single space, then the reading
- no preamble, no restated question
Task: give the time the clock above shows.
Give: 7:42:15
